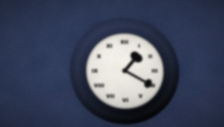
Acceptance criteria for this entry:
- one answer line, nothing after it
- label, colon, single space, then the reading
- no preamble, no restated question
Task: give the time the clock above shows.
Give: 1:20
